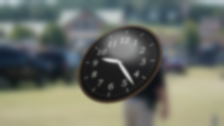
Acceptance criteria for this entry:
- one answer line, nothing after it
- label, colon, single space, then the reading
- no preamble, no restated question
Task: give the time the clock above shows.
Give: 9:23
